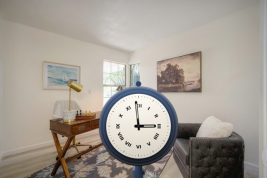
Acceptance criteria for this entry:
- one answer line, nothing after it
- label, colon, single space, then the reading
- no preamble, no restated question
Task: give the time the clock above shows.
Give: 2:59
